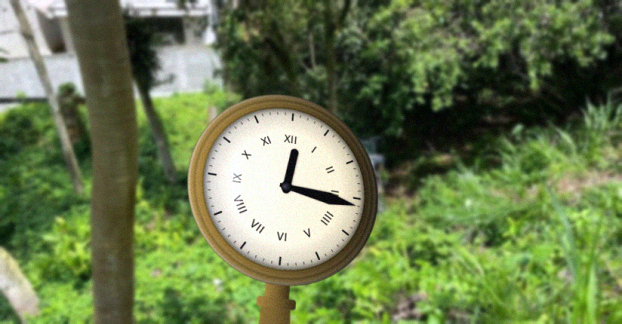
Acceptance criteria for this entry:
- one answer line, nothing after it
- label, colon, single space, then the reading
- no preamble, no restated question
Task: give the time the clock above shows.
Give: 12:16
